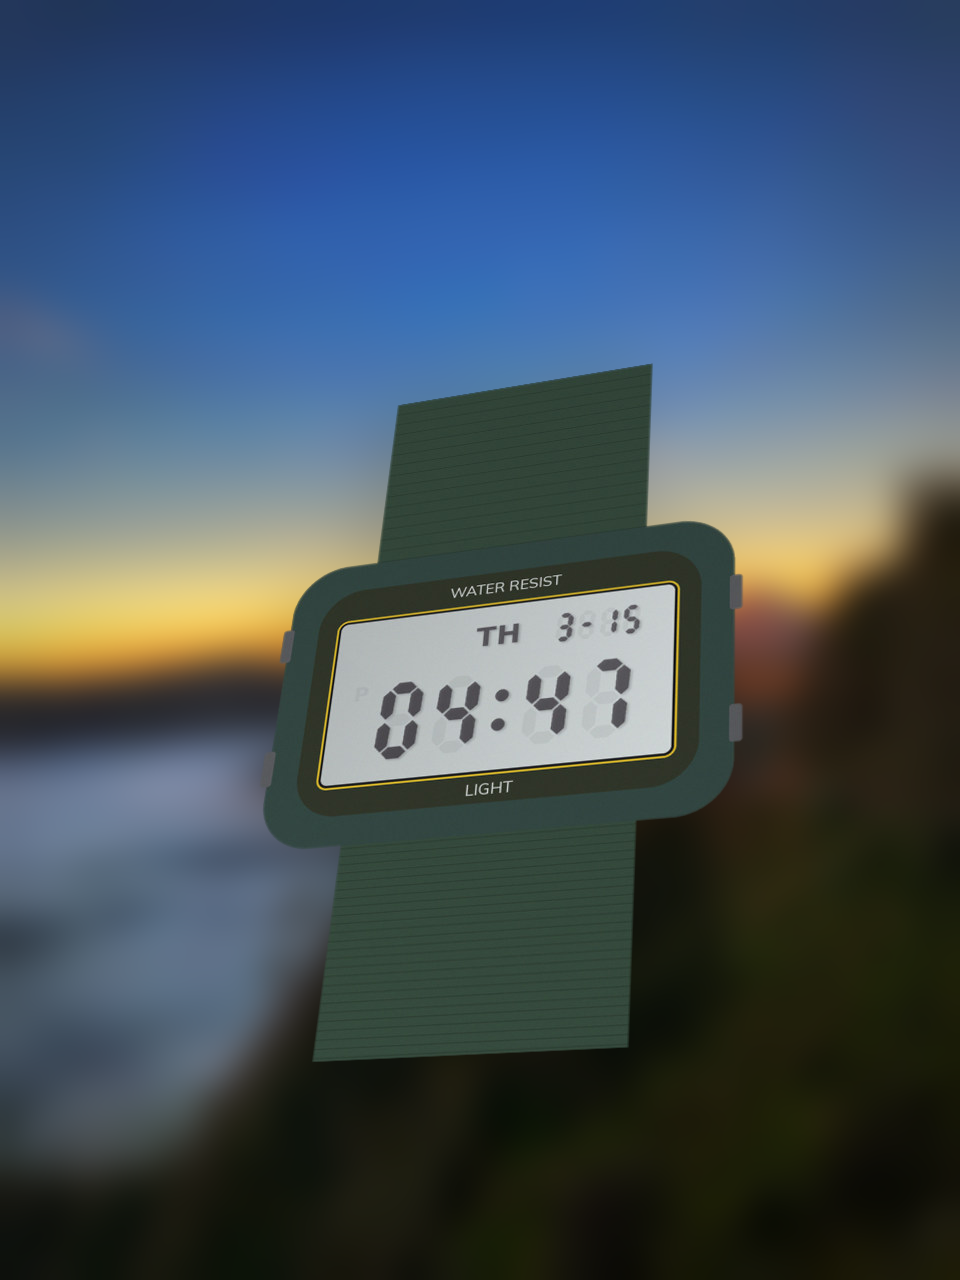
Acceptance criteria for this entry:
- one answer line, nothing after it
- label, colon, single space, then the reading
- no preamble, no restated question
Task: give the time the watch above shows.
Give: 4:47
